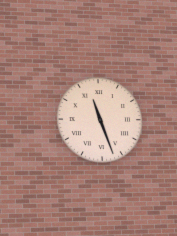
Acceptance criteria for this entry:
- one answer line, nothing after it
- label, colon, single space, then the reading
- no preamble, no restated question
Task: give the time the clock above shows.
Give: 11:27
